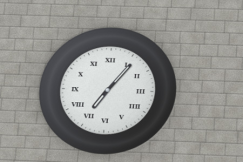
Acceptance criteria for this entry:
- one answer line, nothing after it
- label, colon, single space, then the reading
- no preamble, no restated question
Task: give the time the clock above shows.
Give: 7:06
